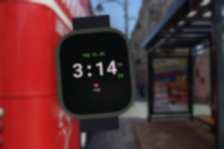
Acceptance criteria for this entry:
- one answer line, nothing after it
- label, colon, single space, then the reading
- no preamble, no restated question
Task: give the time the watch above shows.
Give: 3:14
